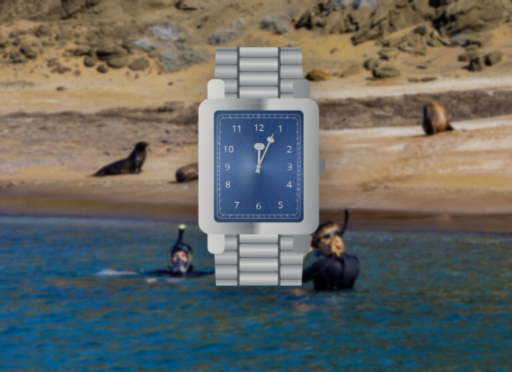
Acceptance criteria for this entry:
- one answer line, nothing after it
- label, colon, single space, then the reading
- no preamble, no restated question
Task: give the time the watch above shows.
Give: 12:04
